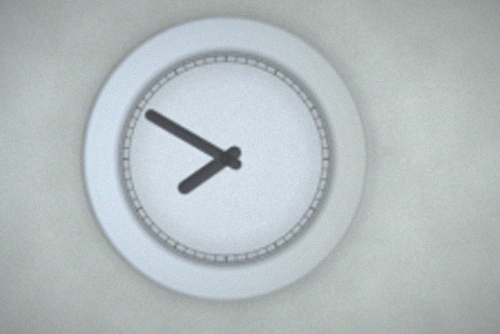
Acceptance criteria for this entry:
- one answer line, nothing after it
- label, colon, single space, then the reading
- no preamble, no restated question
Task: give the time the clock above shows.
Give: 7:50
